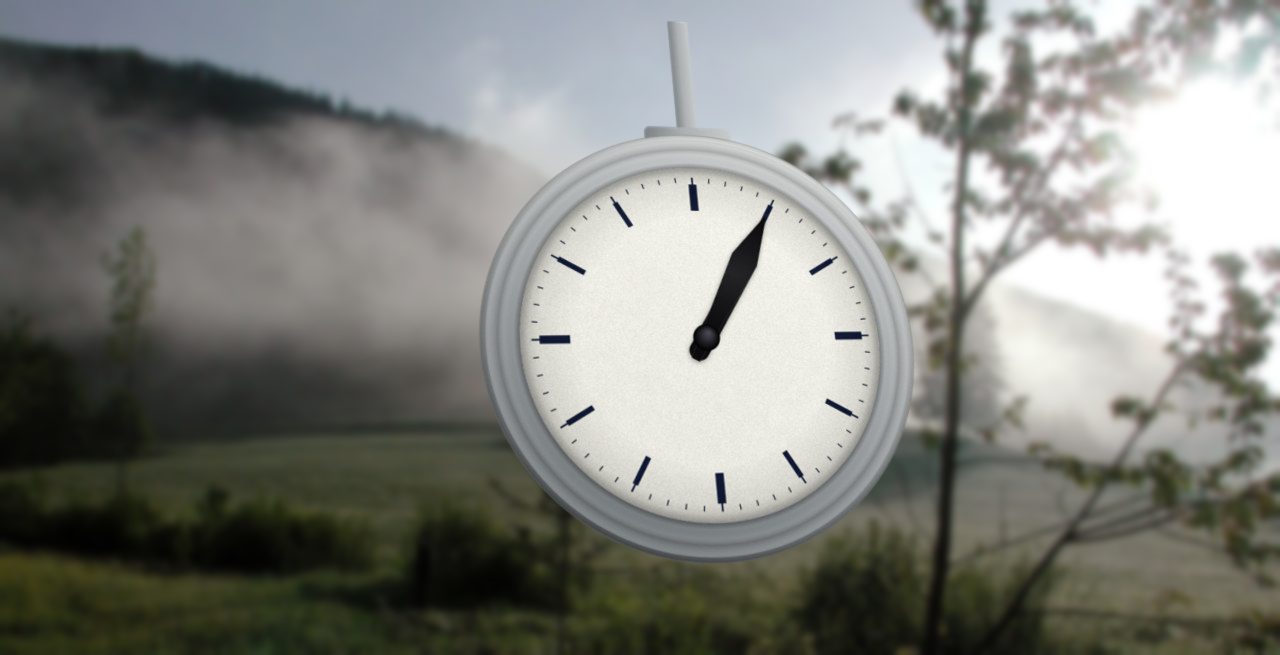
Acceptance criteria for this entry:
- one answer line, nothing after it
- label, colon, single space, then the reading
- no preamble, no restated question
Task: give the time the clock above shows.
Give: 1:05
